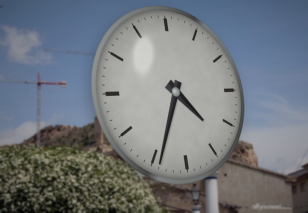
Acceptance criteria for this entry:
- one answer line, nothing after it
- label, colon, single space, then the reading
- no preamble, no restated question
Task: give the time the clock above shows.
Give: 4:34
